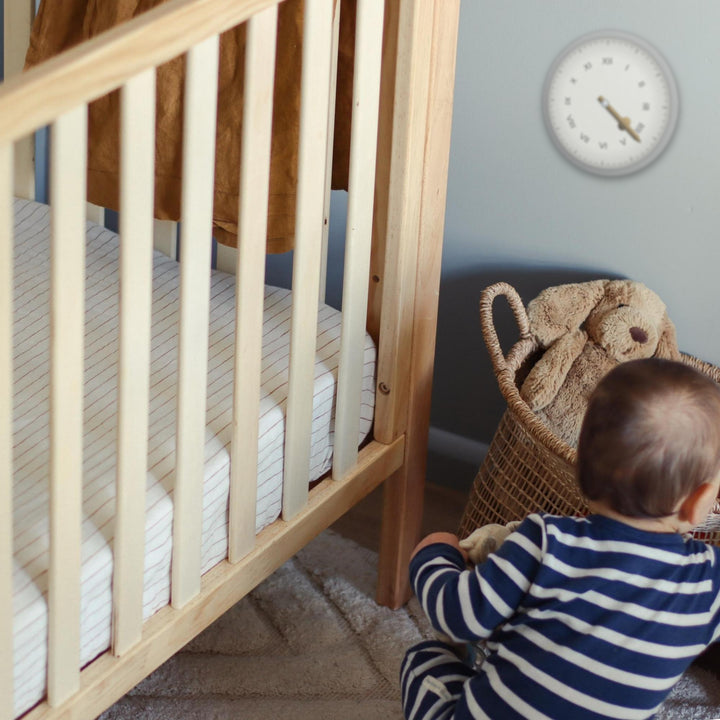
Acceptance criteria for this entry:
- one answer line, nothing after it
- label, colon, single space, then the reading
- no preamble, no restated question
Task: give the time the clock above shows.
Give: 4:22
